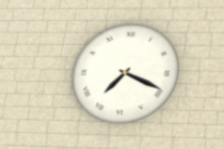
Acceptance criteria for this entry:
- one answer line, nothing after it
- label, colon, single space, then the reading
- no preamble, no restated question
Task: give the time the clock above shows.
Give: 7:19
